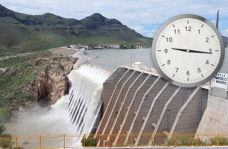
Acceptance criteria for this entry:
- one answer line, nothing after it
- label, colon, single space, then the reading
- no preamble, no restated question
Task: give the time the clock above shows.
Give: 9:16
